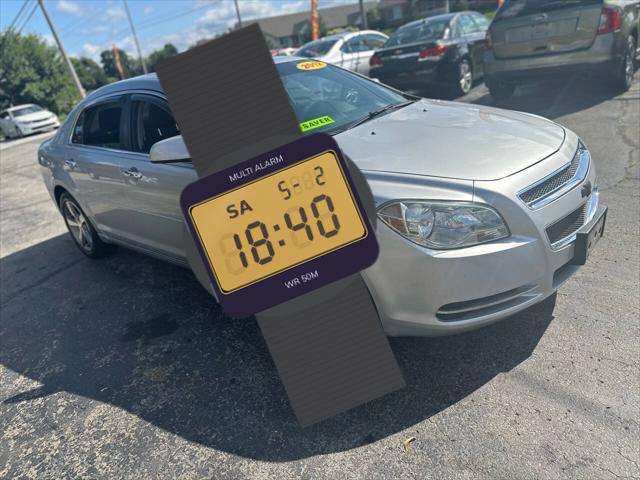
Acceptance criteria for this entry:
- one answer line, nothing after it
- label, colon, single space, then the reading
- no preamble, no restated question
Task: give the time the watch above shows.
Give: 18:40
